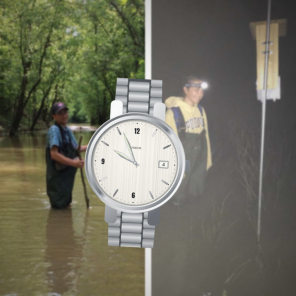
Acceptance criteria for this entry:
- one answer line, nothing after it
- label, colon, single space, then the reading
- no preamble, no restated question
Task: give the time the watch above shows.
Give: 9:56
